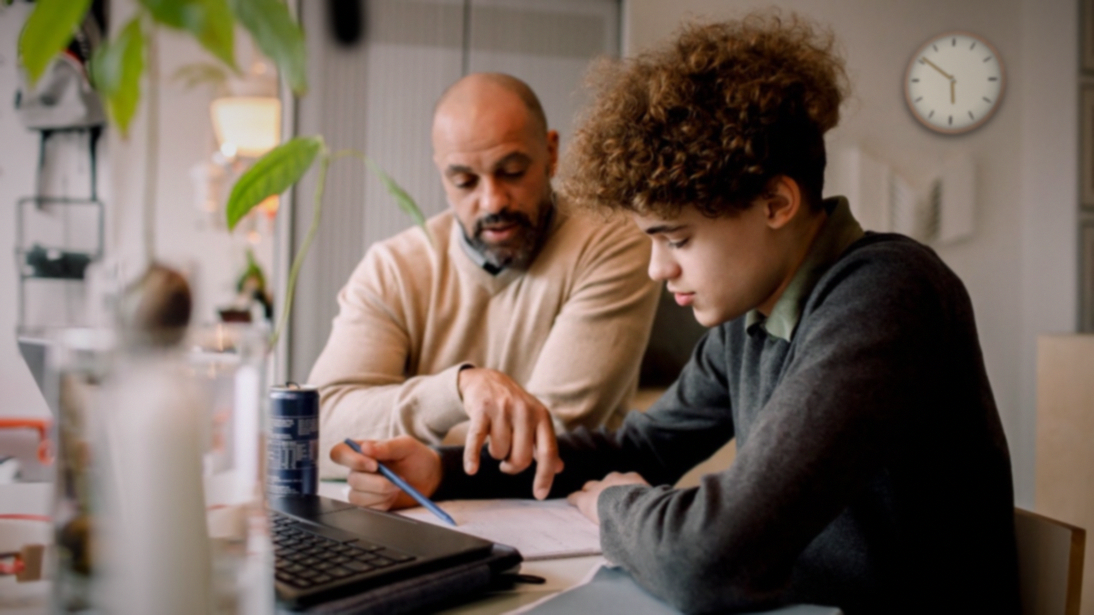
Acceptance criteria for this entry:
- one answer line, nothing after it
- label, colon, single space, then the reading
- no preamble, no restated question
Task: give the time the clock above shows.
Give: 5:51
